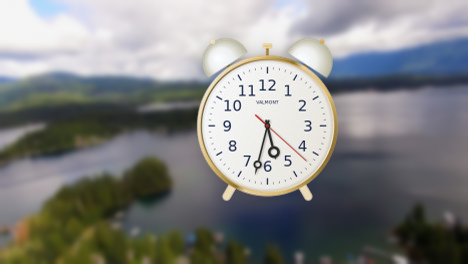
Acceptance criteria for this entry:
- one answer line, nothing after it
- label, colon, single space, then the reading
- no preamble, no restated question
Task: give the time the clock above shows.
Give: 5:32:22
